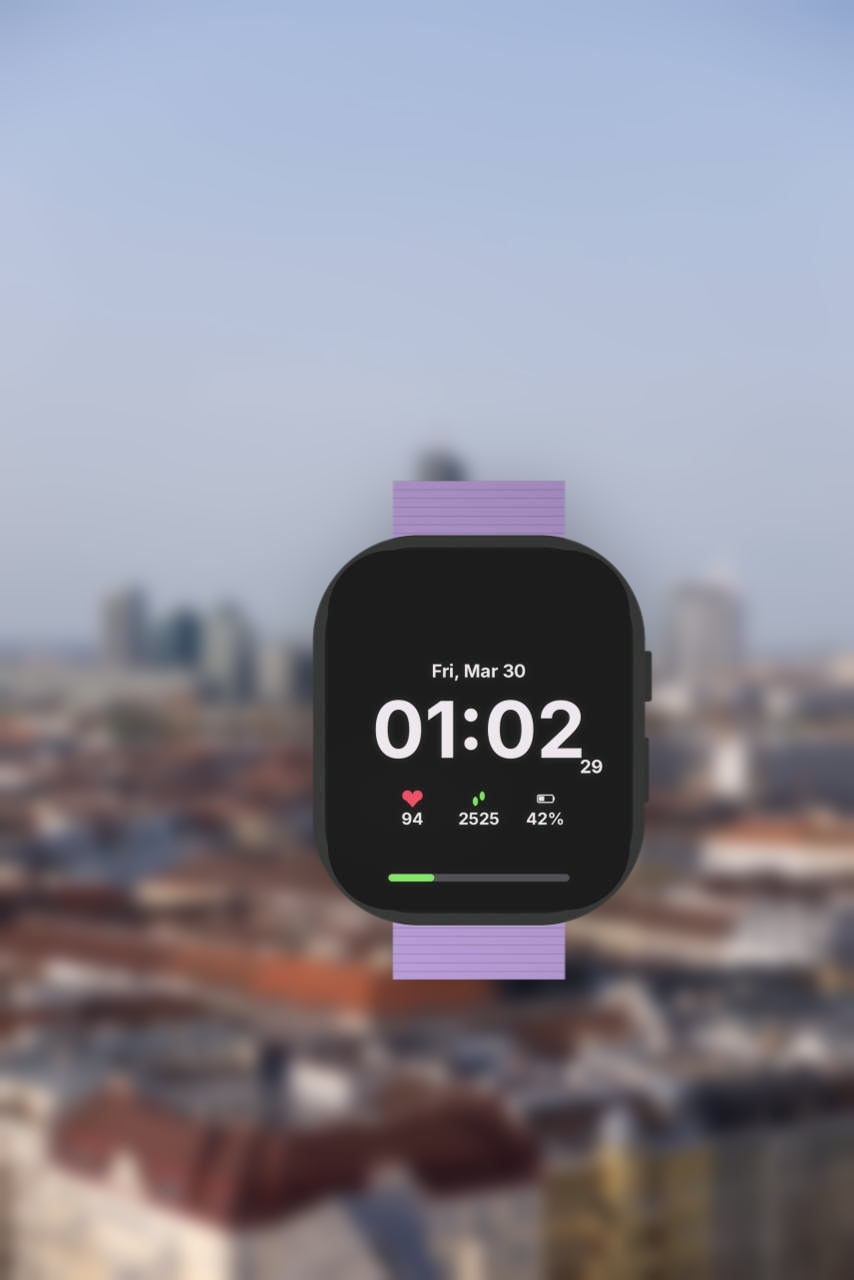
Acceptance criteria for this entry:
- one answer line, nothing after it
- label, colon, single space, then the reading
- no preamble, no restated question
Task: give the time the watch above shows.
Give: 1:02:29
